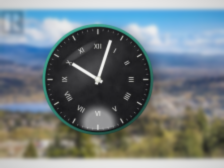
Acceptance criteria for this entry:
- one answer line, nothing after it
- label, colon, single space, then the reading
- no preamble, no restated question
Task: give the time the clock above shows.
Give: 10:03
